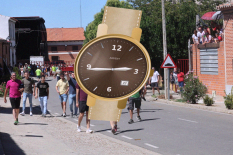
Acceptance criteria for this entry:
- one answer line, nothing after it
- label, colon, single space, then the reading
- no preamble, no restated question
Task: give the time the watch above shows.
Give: 2:44
